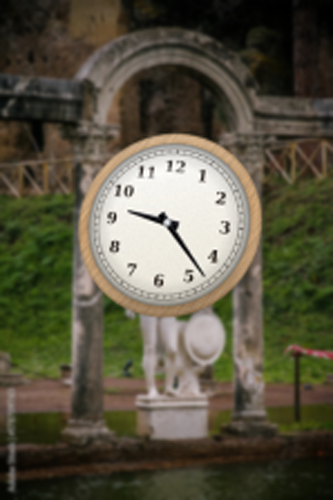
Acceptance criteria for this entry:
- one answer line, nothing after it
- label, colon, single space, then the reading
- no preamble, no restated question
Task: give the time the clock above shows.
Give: 9:23
